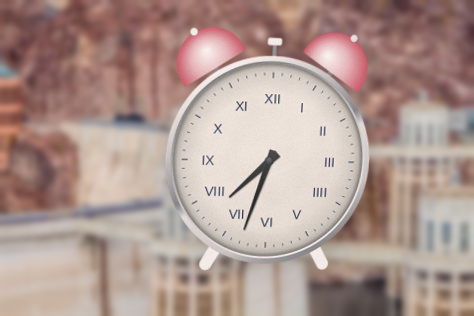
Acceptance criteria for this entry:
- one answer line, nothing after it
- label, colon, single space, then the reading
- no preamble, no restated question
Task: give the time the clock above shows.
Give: 7:33
